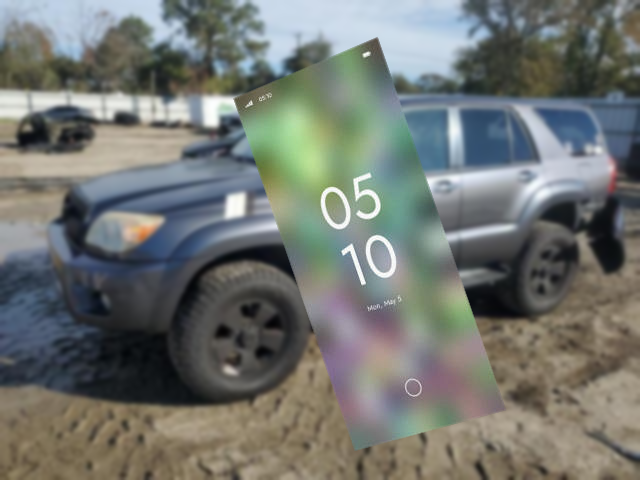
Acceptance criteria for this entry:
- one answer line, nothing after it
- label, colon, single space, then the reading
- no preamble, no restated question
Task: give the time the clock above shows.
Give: 5:10
